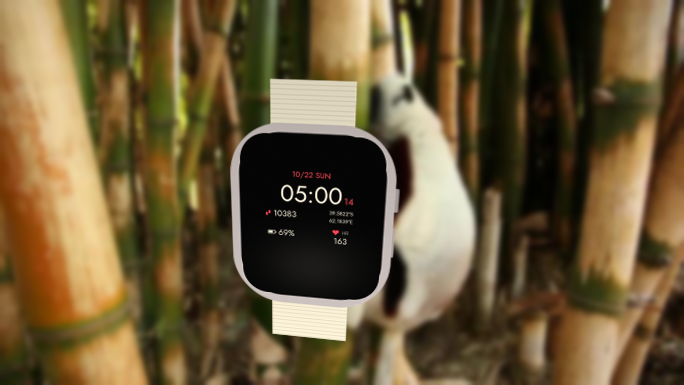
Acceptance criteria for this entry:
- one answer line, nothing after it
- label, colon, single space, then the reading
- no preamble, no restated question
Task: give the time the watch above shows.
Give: 5:00:14
